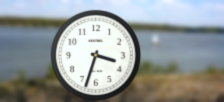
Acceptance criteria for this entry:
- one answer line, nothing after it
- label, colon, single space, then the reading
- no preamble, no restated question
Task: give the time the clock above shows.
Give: 3:33
